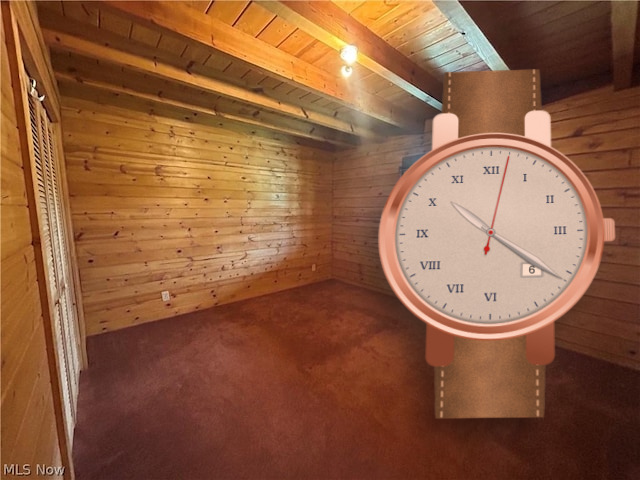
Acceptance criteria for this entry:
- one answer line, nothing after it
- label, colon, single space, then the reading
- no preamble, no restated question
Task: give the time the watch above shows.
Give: 10:21:02
